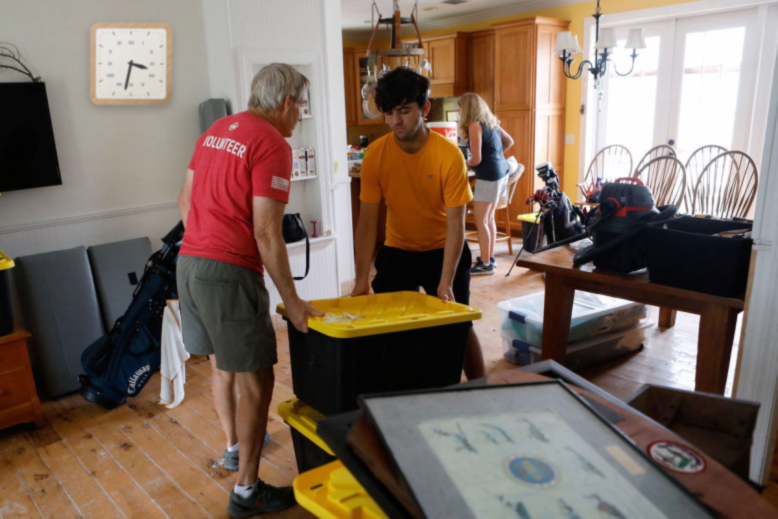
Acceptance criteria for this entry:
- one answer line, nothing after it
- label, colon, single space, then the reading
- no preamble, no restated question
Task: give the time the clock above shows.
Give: 3:32
